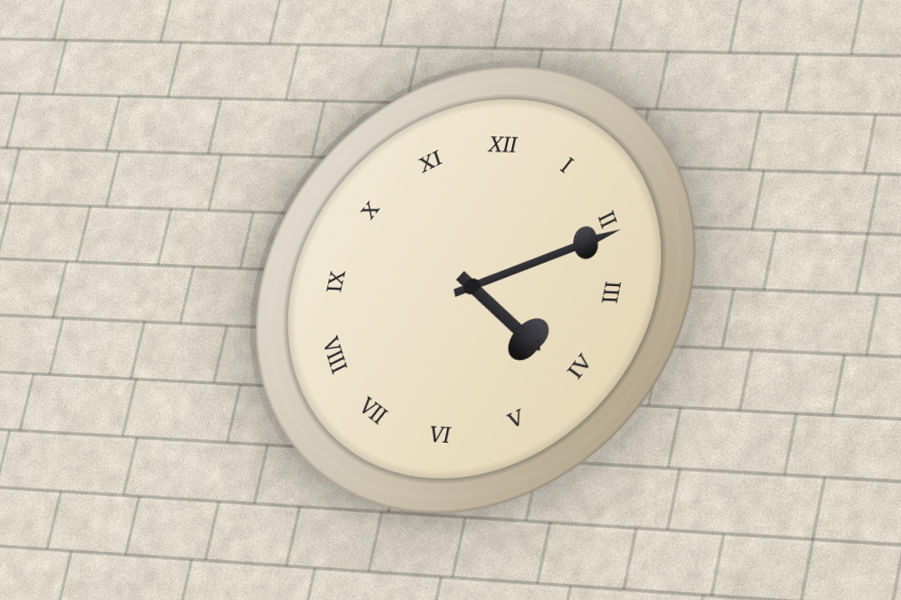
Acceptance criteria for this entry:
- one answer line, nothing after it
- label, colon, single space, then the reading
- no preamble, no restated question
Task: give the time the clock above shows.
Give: 4:11
